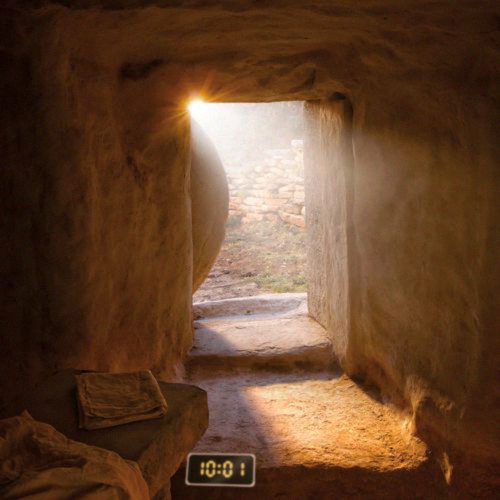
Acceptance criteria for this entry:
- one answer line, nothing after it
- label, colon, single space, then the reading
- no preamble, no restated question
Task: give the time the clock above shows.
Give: 10:01
